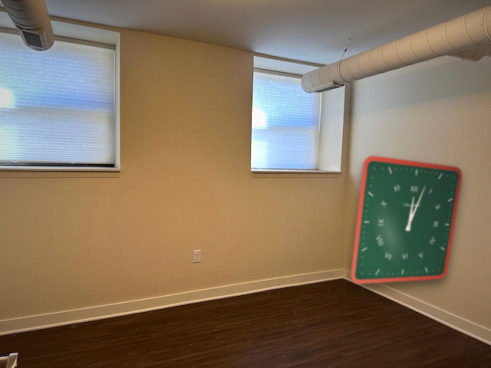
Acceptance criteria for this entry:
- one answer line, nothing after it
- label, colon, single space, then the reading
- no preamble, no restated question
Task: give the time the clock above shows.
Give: 12:03
